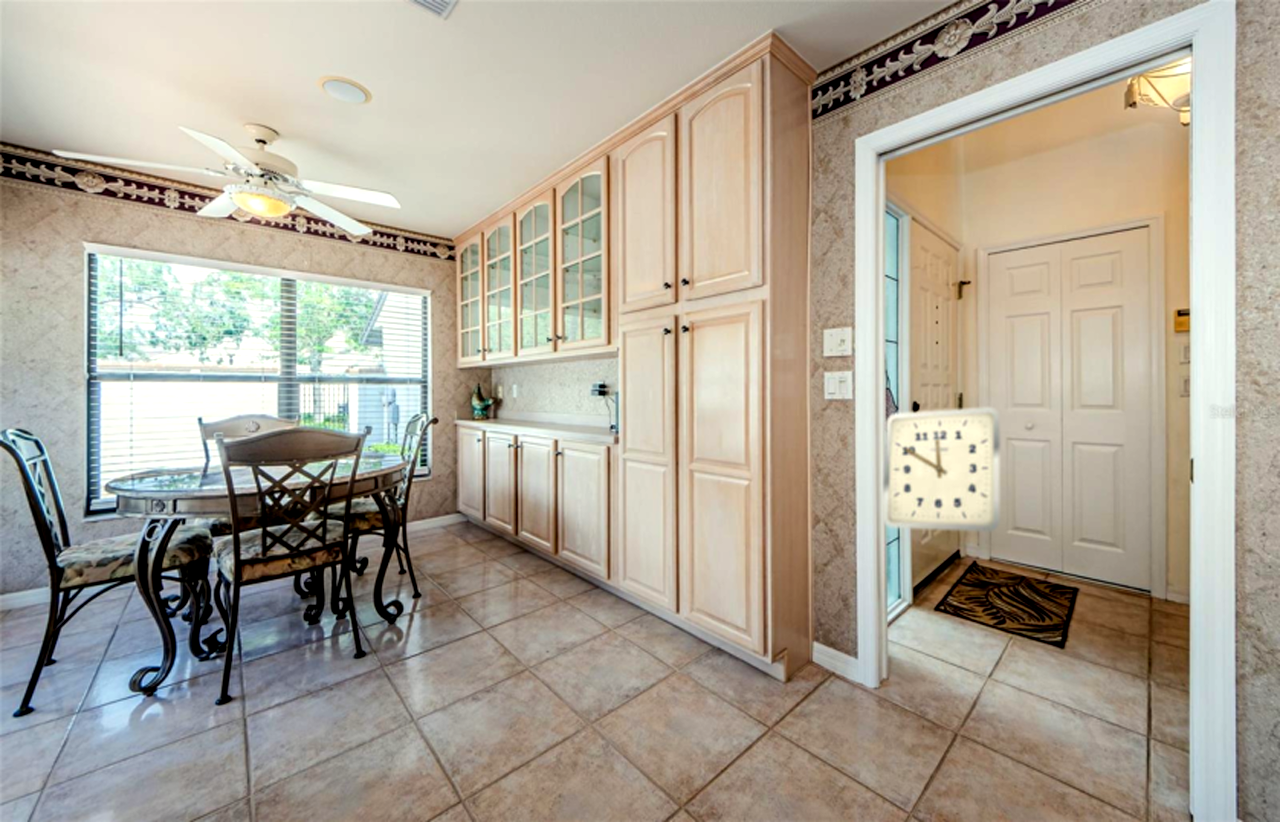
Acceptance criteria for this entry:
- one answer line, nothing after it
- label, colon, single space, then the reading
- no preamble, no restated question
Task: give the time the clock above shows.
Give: 11:50
